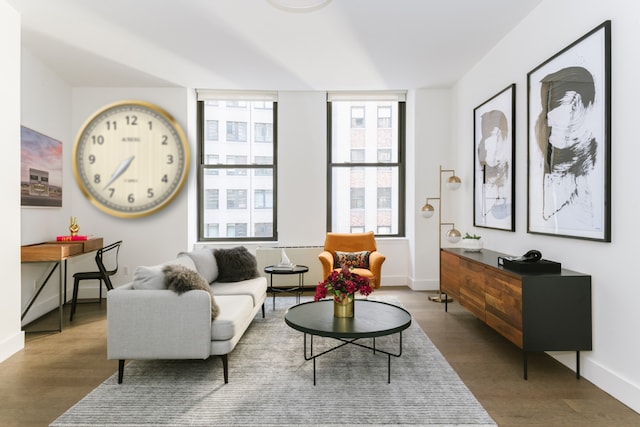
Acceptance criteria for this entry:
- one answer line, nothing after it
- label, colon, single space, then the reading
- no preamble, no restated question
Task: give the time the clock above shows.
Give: 7:37
